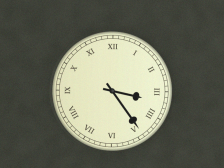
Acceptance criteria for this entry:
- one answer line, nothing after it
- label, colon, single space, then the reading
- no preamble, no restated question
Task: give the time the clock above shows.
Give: 3:24
